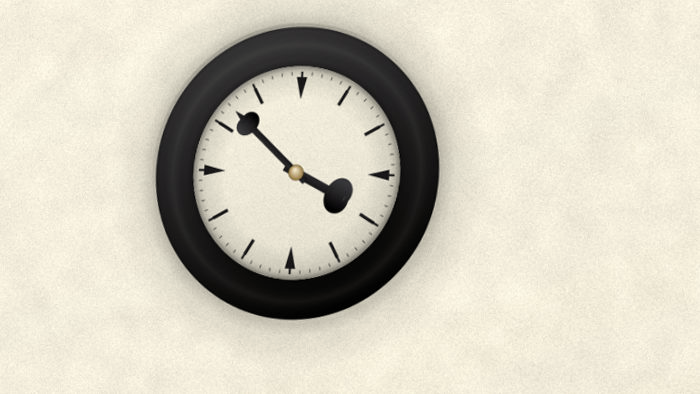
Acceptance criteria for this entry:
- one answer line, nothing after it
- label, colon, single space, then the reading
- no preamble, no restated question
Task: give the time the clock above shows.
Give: 3:52
